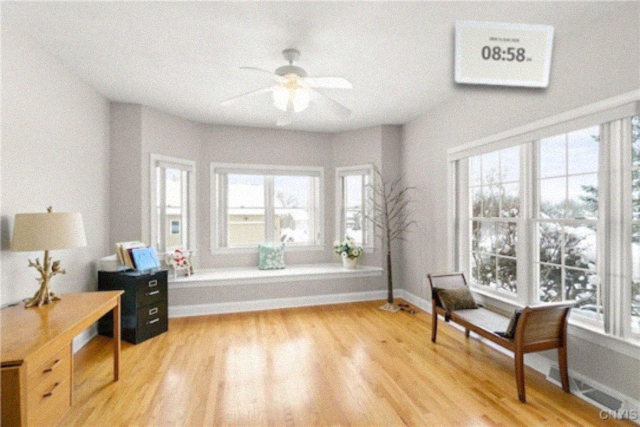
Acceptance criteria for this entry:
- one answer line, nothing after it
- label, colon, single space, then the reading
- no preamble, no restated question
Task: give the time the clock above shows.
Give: 8:58
